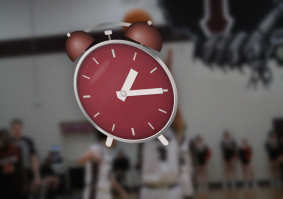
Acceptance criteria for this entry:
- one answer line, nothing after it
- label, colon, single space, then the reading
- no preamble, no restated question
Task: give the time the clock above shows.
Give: 1:15
